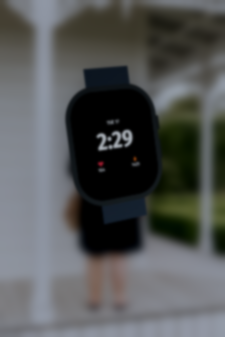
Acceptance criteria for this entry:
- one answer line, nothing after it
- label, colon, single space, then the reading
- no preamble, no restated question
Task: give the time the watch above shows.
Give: 2:29
